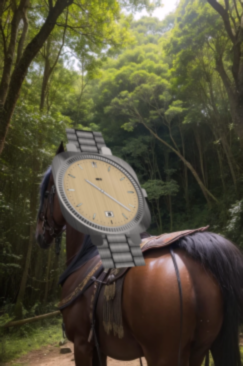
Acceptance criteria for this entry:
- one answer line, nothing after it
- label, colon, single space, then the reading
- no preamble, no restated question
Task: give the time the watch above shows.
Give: 10:22
